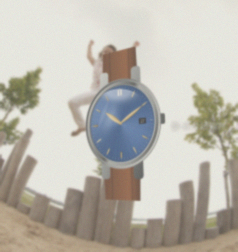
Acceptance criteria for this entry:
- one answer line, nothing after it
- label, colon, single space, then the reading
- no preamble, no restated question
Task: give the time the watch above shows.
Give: 10:10
